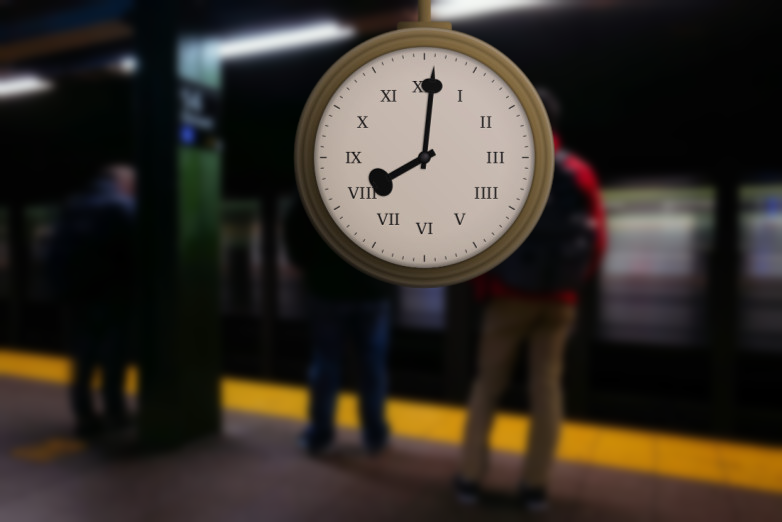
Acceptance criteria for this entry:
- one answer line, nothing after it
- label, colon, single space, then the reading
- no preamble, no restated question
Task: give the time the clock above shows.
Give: 8:01
